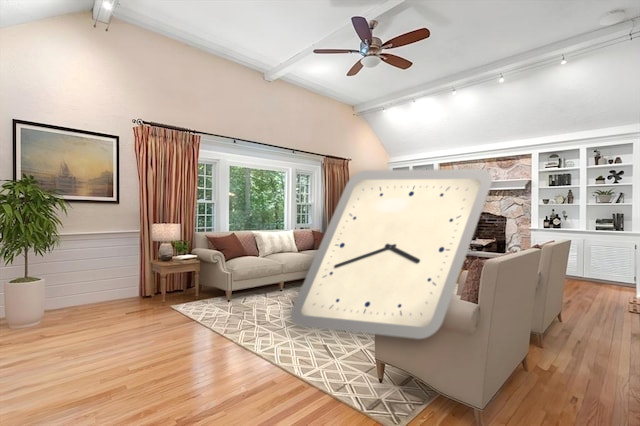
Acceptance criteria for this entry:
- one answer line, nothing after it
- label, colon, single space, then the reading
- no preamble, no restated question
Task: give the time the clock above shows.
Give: 3:41
